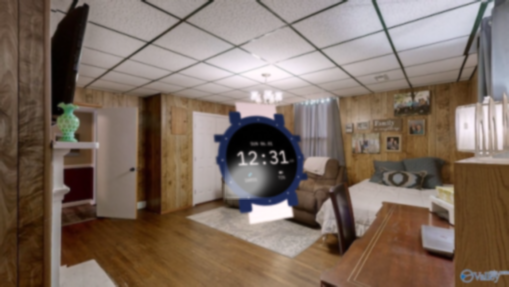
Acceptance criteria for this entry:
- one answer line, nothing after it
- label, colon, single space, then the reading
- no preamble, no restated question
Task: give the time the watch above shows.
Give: 12:31
